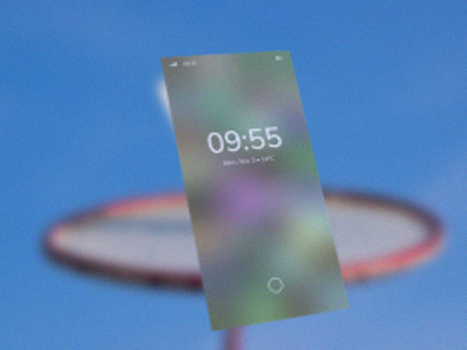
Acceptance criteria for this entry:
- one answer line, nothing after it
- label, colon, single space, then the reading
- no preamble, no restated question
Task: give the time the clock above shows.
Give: 9:55
